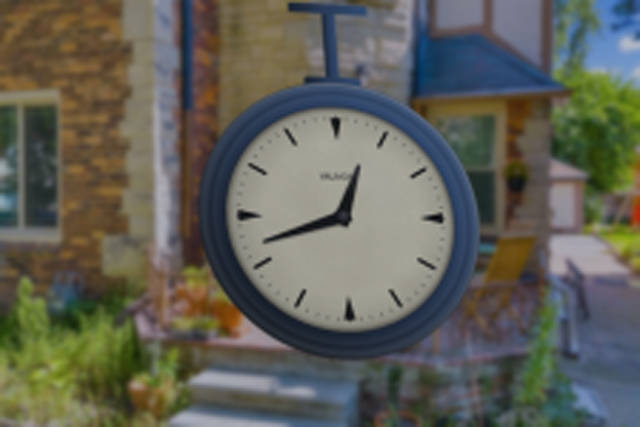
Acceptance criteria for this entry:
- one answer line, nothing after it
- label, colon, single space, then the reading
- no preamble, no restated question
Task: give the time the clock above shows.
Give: 12:42
